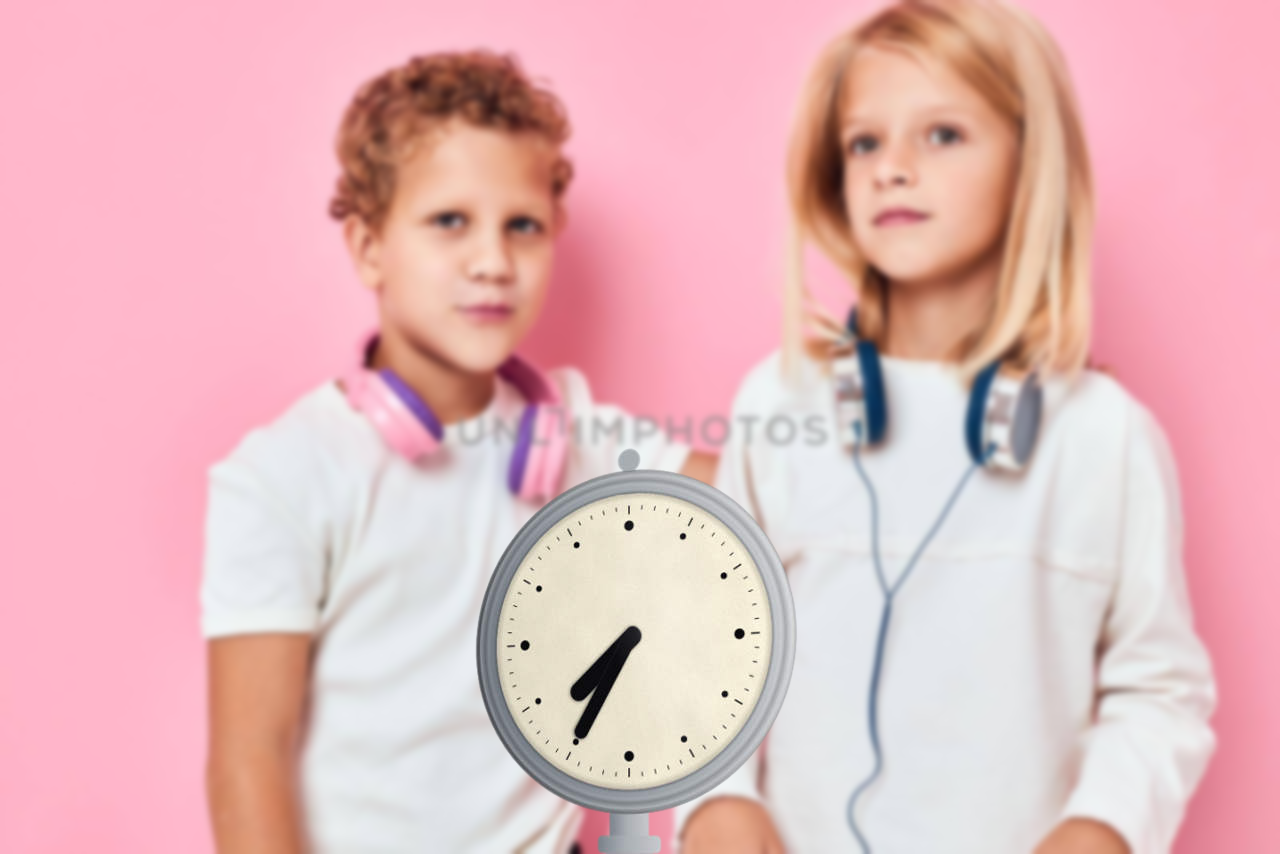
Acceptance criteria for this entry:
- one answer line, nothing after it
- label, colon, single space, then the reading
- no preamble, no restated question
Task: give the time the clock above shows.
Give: 7:35
